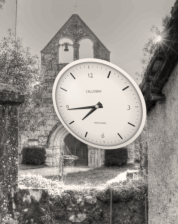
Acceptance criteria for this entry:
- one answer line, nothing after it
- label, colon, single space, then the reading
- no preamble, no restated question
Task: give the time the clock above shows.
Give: 7:44
